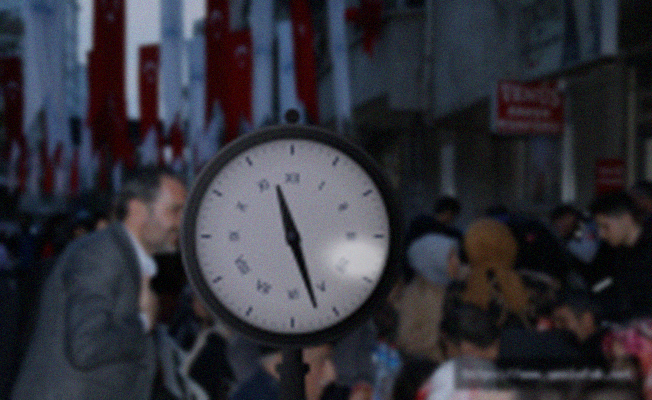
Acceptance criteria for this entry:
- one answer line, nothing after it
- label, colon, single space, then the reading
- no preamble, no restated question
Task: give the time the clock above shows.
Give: 11:27
